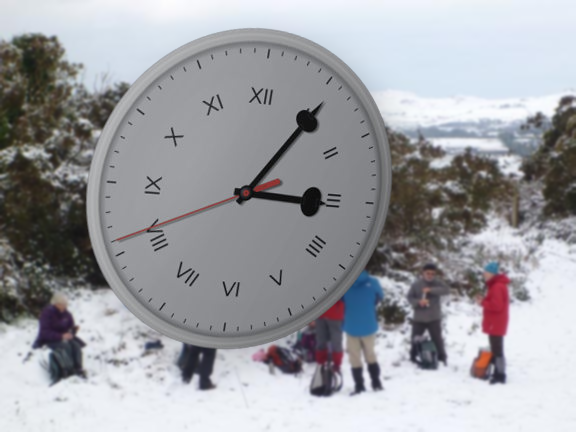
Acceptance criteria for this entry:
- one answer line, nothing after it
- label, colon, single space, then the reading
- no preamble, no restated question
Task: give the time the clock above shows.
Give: 3:05:41
